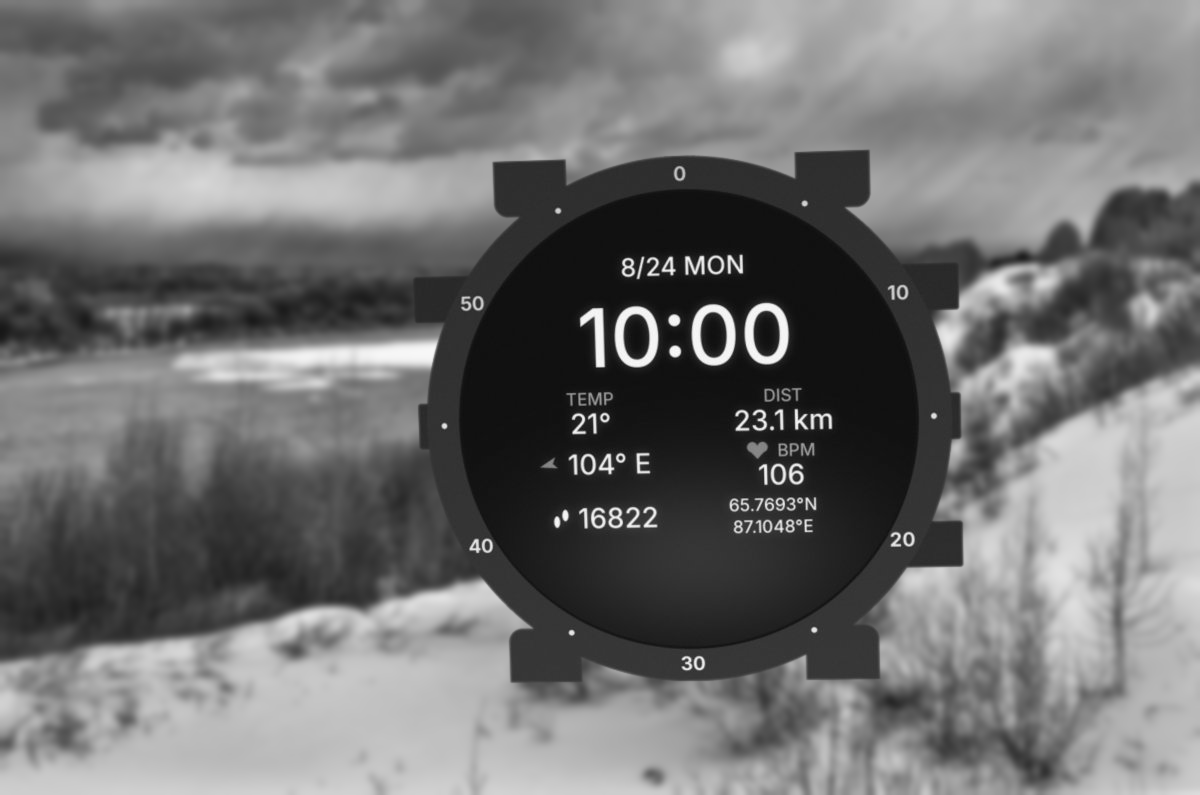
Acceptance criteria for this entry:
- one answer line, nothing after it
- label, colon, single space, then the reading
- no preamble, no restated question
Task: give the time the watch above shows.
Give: 10:00
